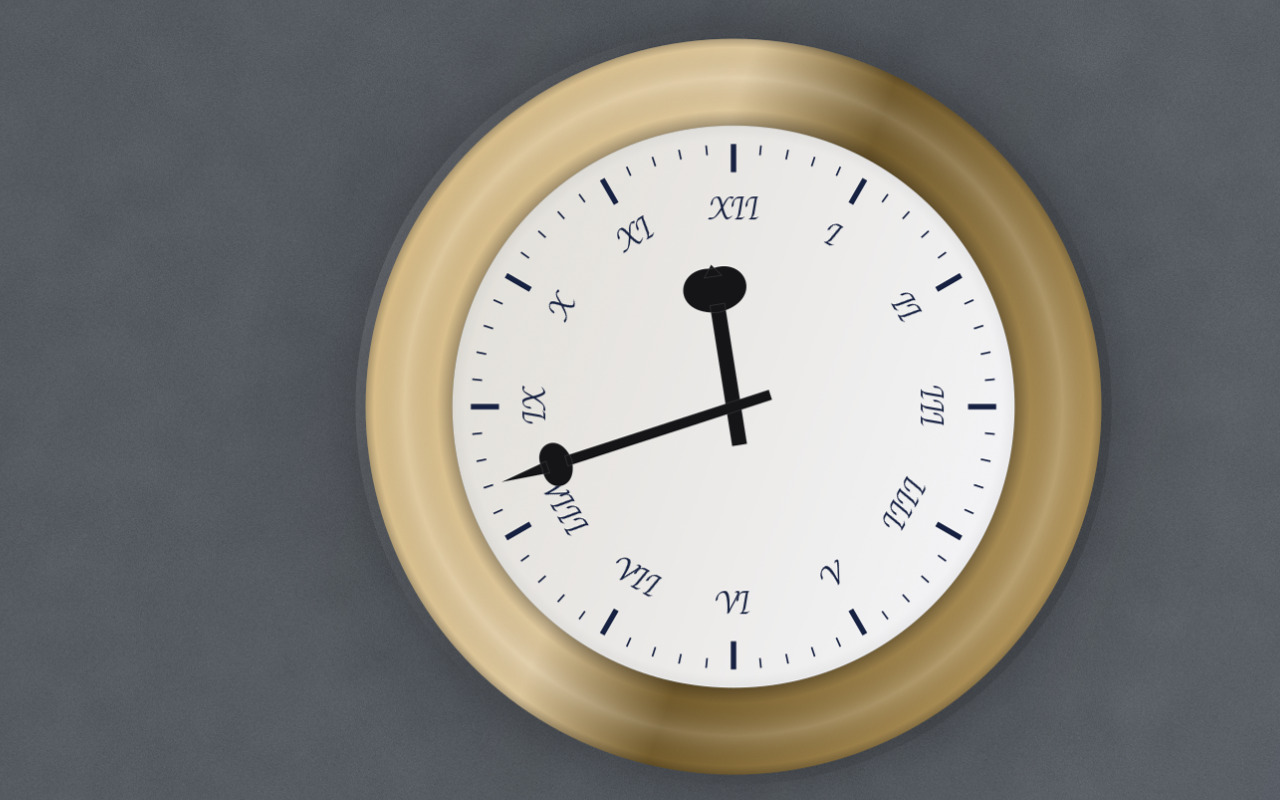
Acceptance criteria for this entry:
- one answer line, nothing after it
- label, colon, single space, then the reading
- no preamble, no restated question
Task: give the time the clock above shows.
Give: 11:42
